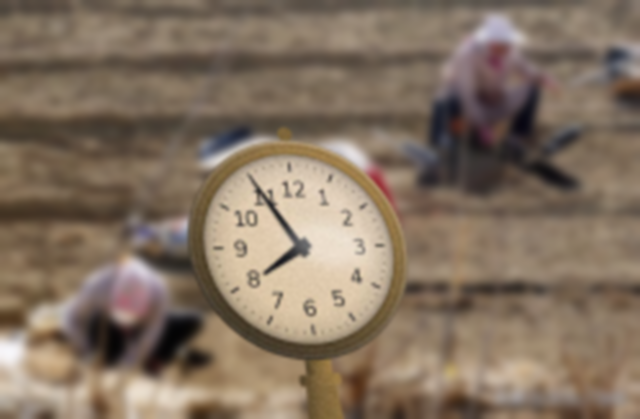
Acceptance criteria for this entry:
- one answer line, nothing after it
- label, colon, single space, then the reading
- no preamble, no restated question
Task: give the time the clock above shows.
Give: 7:55
